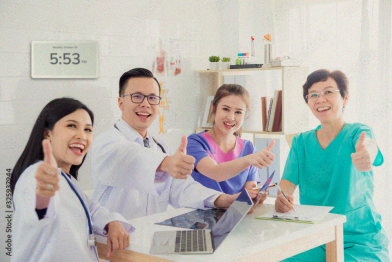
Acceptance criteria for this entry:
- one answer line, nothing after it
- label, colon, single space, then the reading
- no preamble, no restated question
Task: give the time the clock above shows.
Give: 5:53
